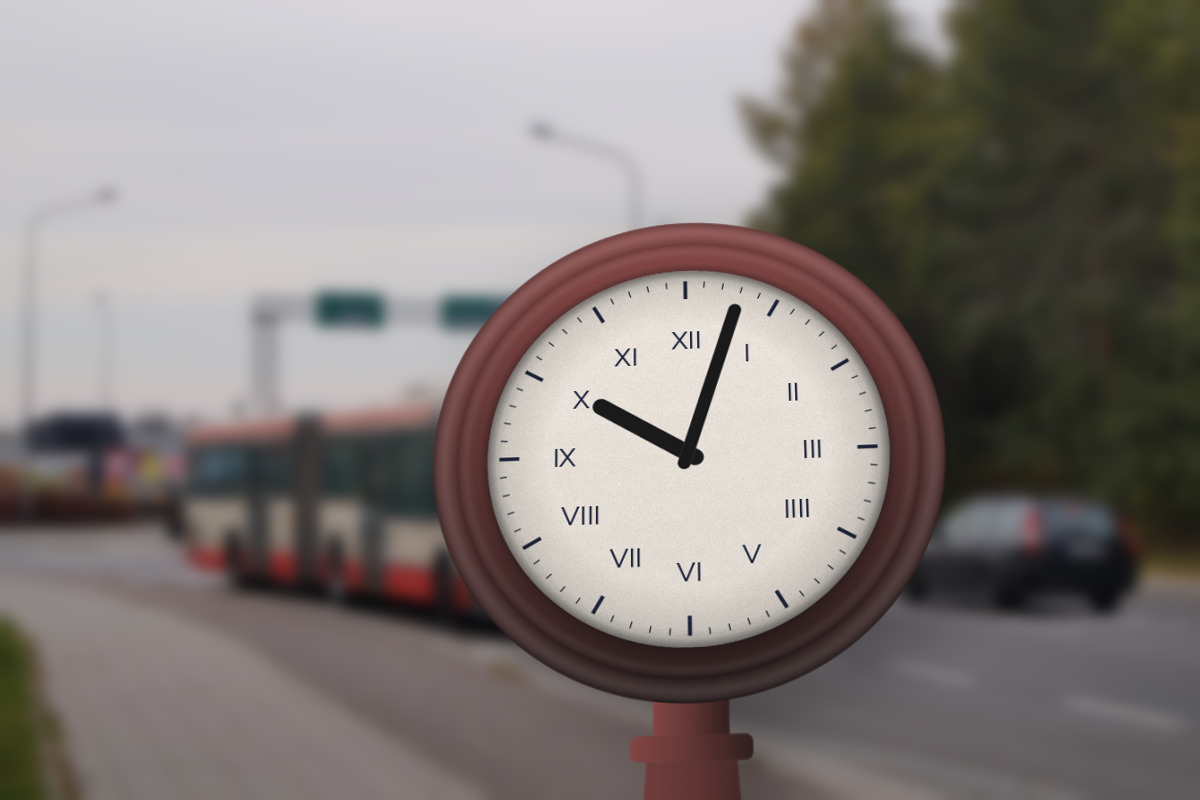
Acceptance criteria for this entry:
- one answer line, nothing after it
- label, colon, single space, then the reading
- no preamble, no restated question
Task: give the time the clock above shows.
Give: 10:03
